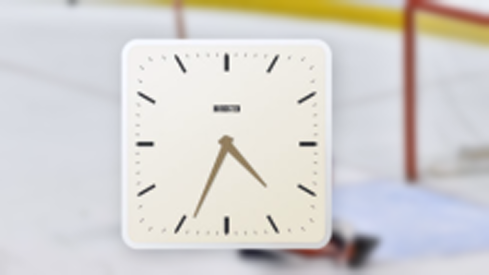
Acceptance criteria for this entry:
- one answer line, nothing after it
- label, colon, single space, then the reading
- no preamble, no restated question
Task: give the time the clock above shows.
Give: 4:34
